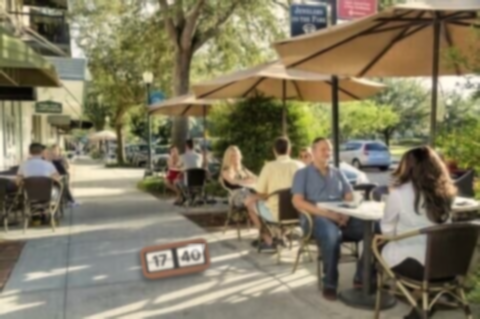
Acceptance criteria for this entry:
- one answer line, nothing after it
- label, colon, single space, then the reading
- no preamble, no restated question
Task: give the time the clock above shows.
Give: 17:40
